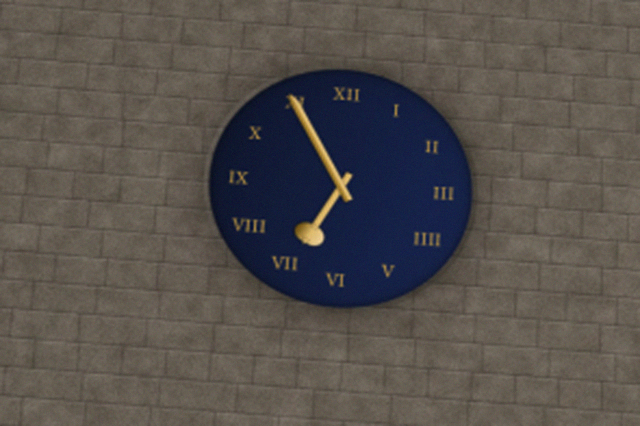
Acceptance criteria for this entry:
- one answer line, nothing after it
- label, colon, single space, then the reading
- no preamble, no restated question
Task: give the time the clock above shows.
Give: 6:55
